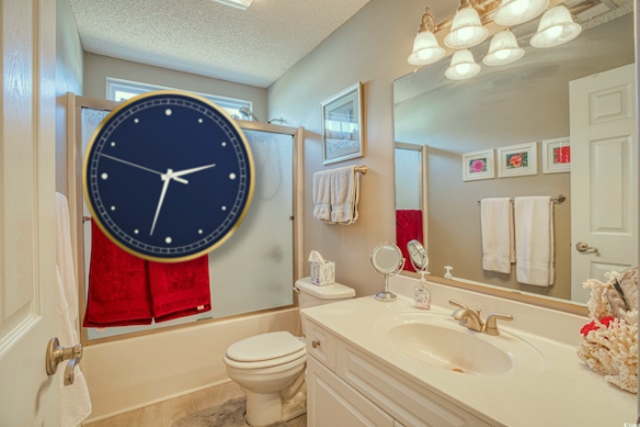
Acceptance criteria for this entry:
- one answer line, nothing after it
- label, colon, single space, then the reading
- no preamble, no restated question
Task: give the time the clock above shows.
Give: 2:32:48
